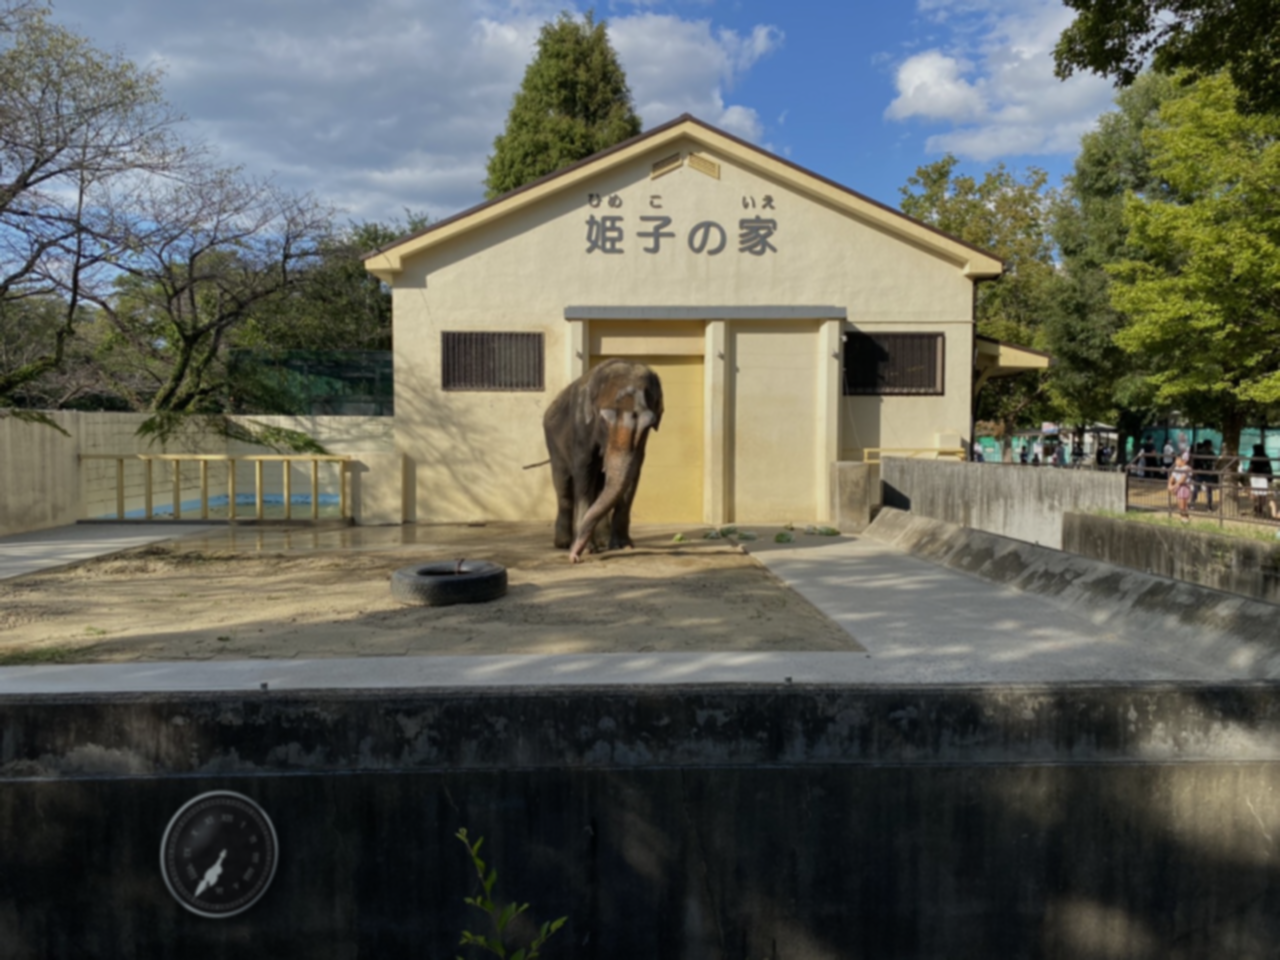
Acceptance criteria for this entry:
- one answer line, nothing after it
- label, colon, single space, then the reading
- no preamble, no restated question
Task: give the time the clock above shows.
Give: 6:35
